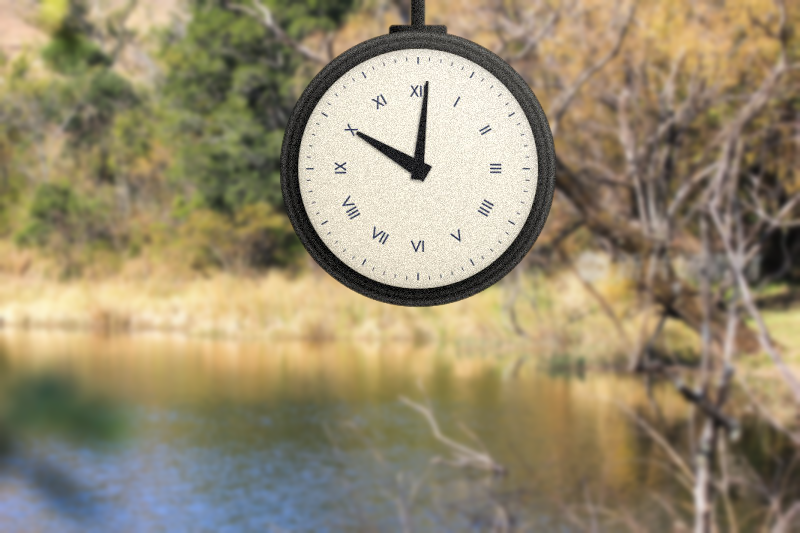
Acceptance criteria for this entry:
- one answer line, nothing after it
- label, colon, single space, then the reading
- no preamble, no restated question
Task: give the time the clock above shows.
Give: 10:01
